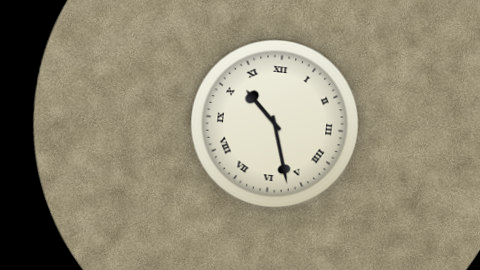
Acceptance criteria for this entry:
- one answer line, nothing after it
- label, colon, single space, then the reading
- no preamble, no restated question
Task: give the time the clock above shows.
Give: 10:27
